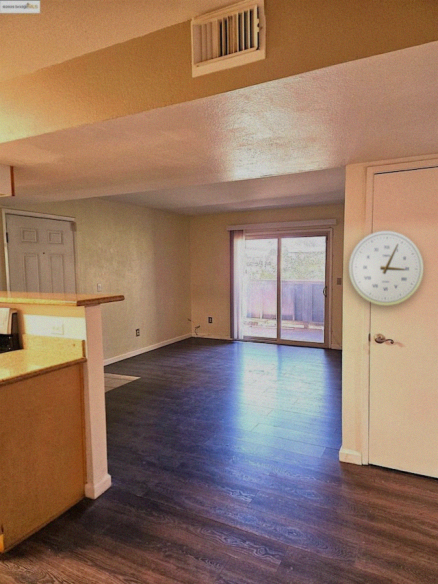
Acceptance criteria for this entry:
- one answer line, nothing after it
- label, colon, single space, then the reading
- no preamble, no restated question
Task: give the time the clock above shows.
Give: 3:04
